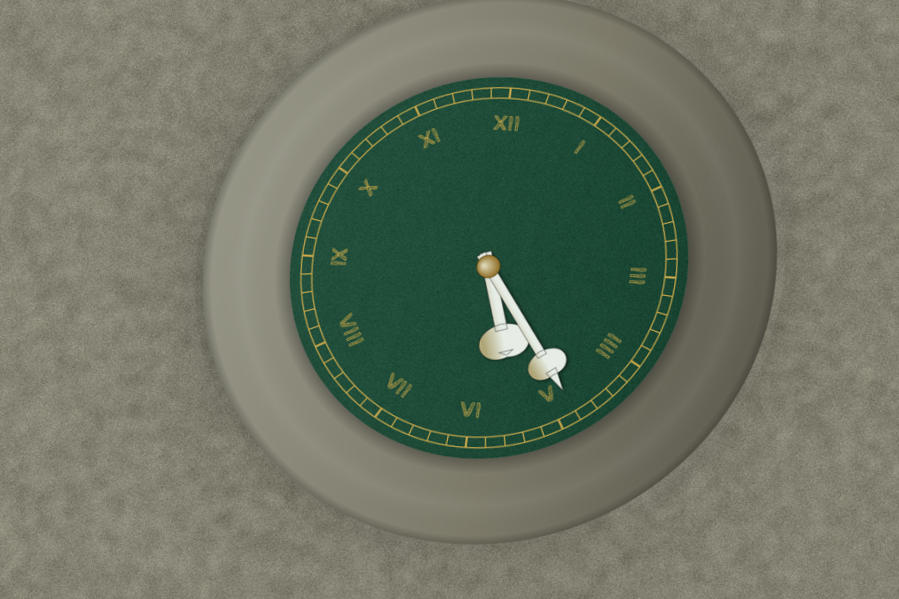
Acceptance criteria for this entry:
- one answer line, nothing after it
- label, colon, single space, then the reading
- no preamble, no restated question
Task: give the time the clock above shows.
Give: 5:24
